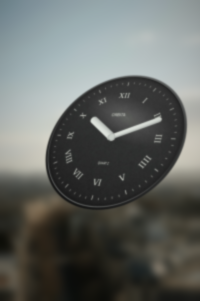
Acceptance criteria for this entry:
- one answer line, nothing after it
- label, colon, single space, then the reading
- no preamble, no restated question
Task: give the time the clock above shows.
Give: 10:11
